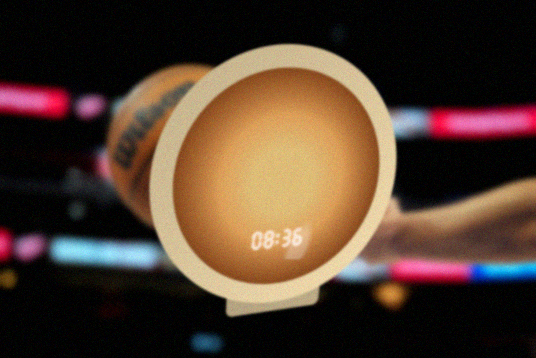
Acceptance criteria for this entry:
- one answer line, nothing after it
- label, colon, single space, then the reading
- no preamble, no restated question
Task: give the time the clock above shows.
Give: 8:36
